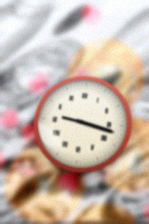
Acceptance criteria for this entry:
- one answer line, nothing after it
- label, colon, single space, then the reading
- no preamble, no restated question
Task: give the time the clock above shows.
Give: 9:17
